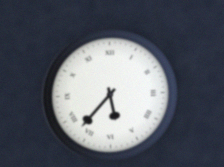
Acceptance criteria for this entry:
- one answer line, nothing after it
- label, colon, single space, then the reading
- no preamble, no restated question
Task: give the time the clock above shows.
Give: 5:37
